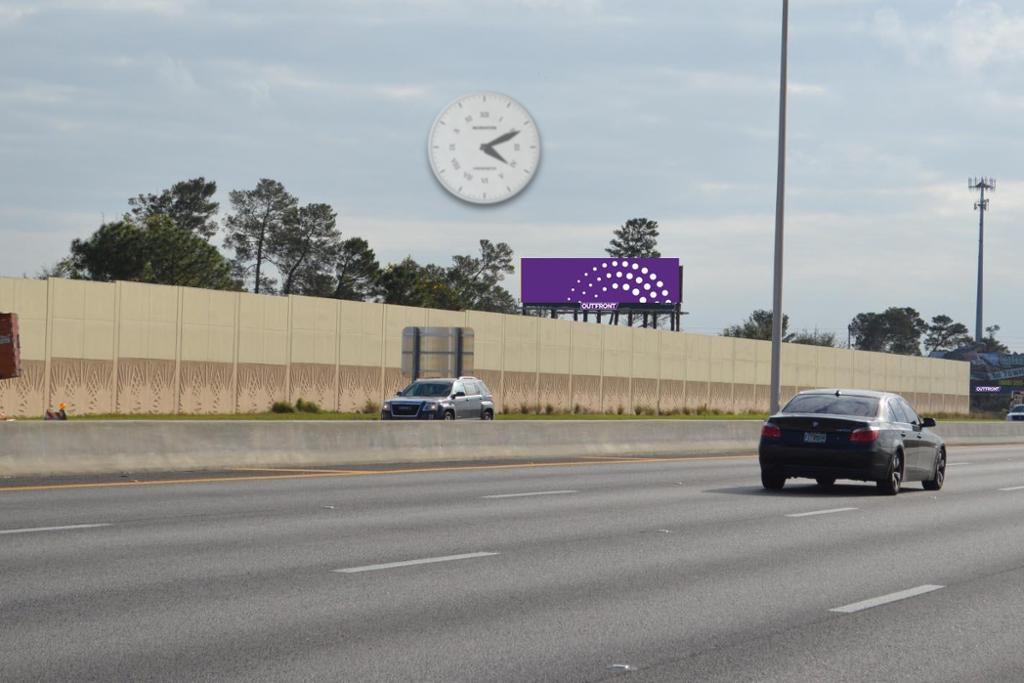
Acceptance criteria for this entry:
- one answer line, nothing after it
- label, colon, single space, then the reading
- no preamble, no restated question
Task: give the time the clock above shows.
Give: 4:11
